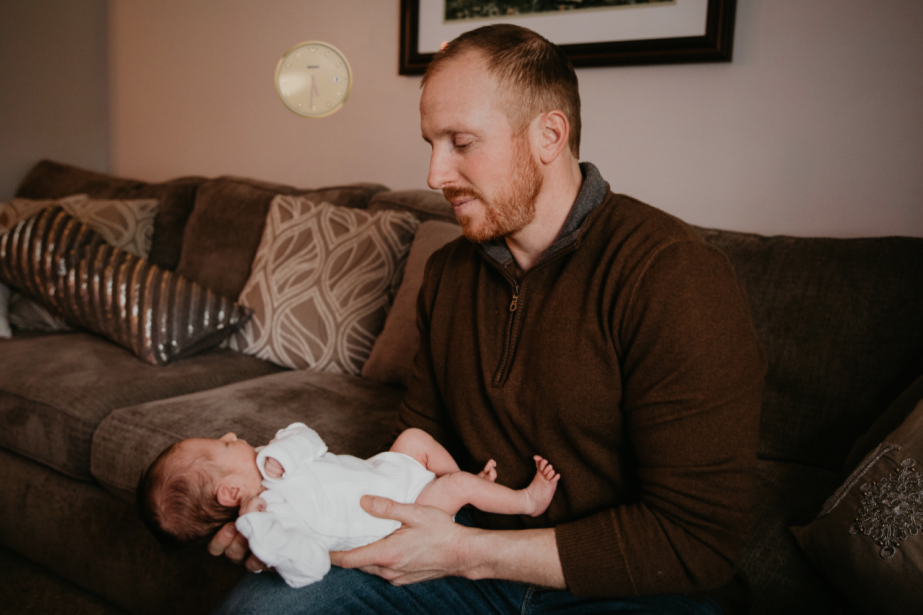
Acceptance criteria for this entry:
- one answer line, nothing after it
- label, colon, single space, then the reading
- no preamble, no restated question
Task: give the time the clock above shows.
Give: 5:31
